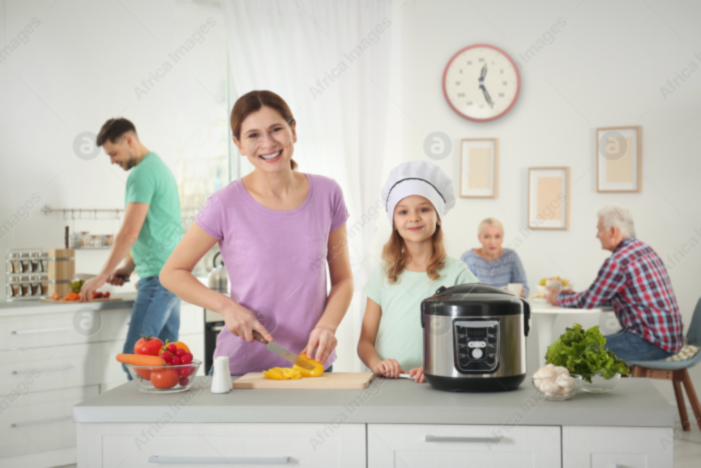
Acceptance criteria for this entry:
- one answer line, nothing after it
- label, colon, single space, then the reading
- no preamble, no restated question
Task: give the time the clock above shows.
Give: 12:26
